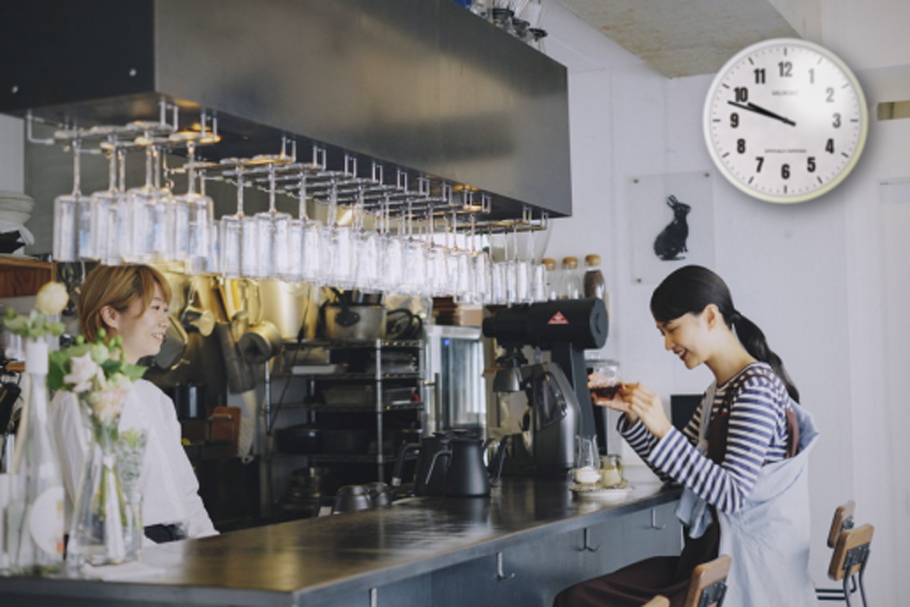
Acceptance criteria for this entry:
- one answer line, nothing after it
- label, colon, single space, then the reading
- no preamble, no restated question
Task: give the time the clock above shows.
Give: 9:48
